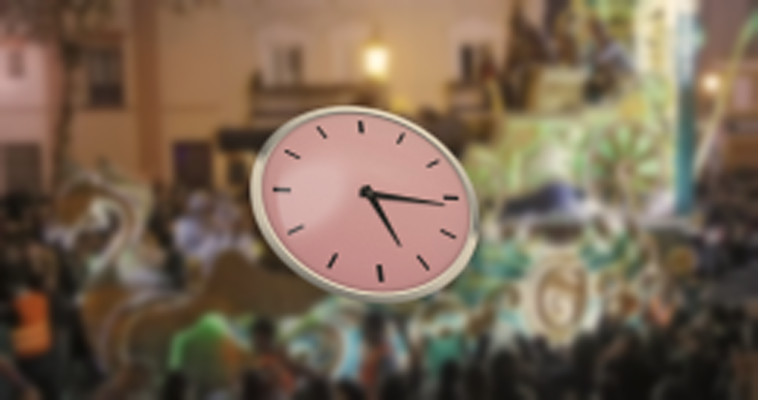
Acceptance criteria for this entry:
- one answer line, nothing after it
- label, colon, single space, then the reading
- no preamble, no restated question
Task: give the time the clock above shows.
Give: 5:16
